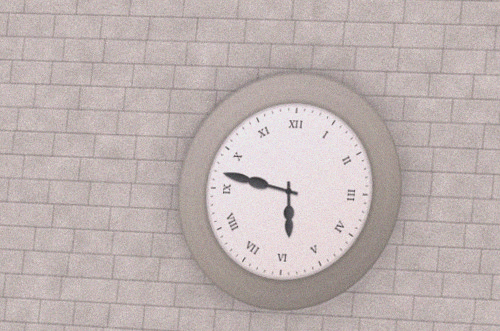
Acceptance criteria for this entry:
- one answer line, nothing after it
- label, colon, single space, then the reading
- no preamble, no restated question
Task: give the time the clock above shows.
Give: 5:47
